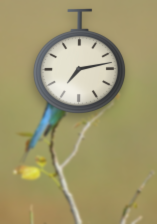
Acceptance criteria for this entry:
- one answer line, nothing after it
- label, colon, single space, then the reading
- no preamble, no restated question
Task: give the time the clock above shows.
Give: 7:13
